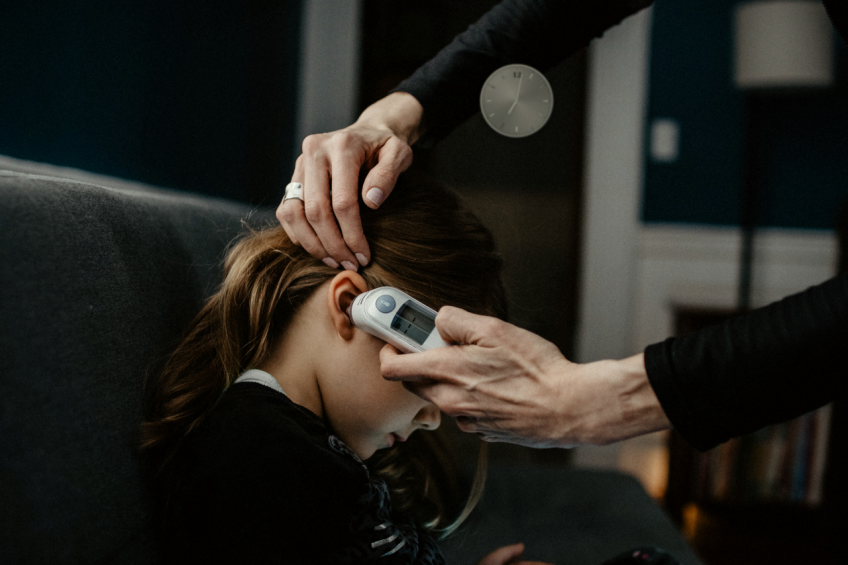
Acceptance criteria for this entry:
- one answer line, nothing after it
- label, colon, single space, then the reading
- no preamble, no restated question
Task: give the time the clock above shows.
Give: 7:02
